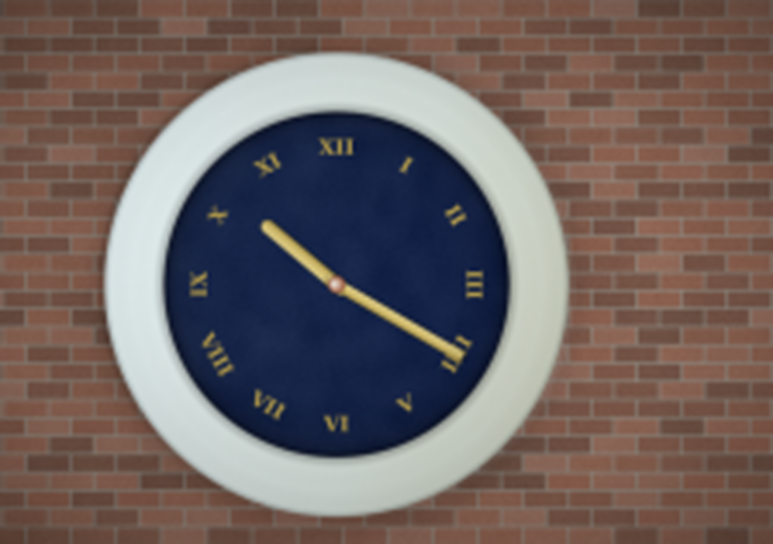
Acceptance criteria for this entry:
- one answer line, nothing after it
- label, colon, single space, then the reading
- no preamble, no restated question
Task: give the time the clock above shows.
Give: 10:20
